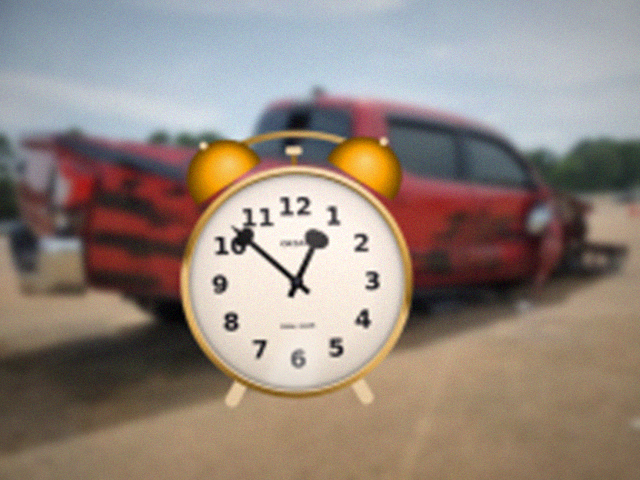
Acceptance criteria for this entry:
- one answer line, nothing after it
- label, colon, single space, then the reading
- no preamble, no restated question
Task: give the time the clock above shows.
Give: 12:52
